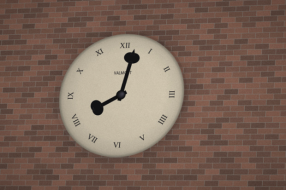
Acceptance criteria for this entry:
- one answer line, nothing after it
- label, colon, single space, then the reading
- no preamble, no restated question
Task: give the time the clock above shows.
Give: 8:02
